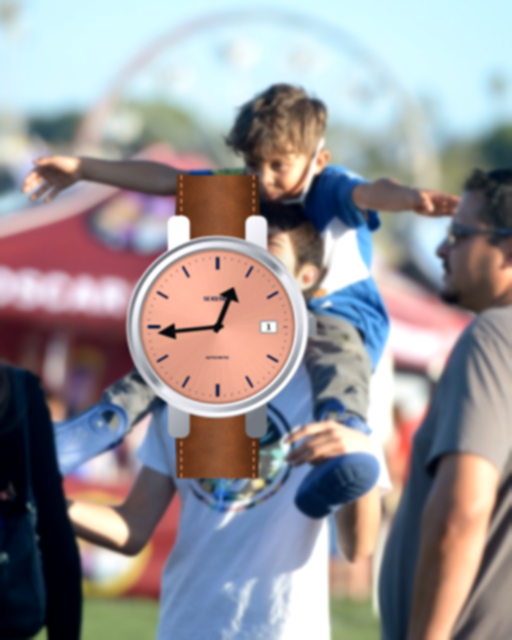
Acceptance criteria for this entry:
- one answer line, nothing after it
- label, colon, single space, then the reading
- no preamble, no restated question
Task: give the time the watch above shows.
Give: 12:44
